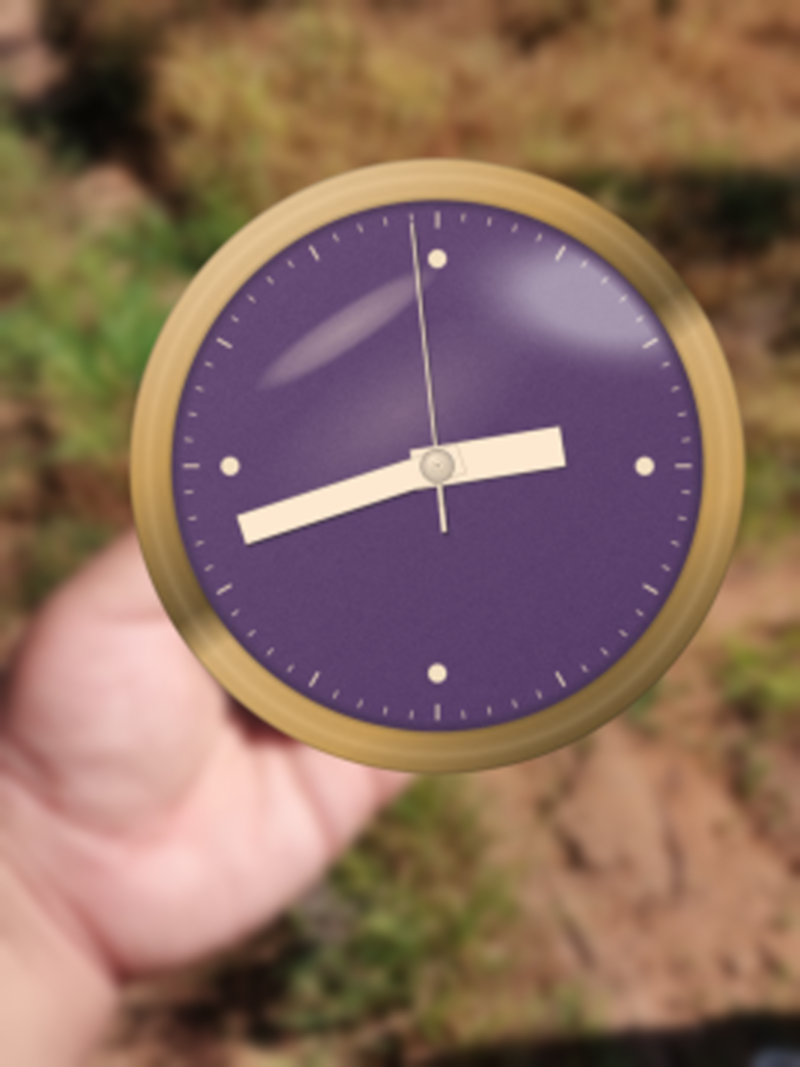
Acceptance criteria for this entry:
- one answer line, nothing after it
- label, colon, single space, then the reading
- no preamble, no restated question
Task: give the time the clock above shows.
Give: 2:41:59
